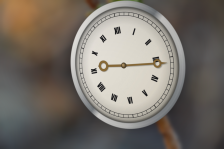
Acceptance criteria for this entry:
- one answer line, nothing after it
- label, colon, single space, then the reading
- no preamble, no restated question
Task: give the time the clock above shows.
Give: 9:16
